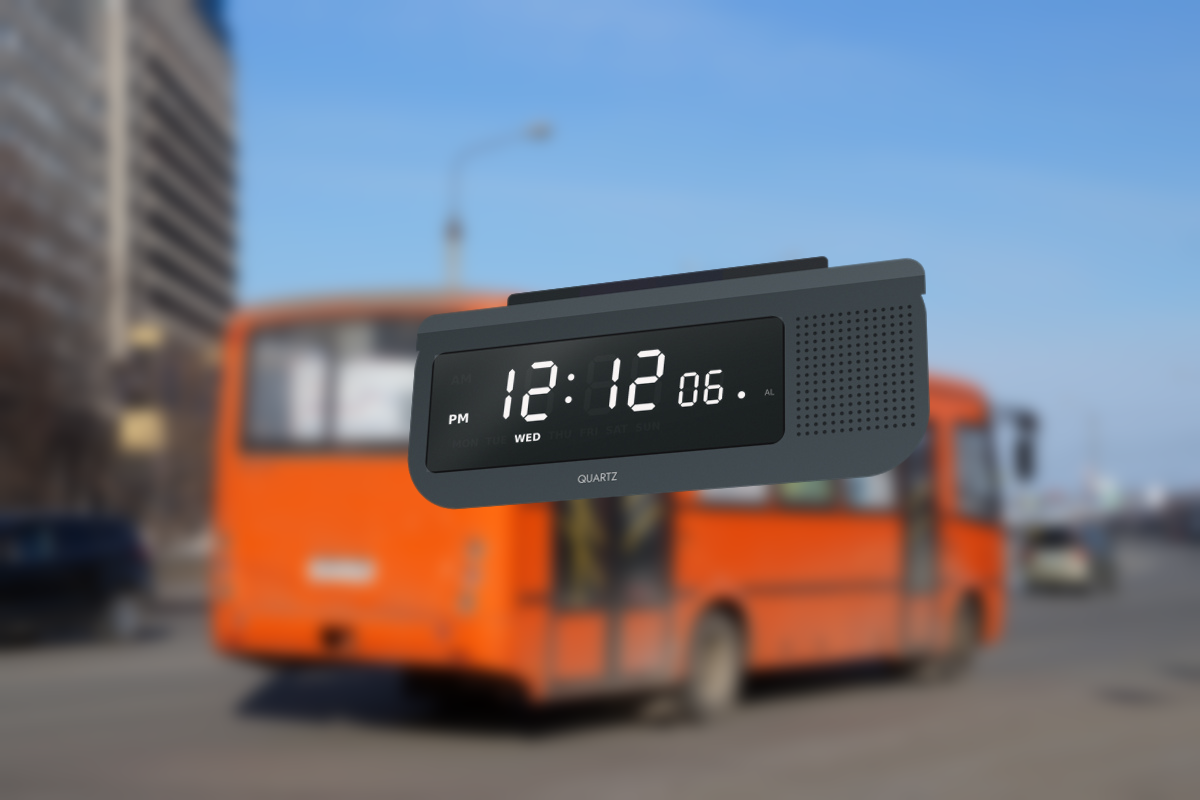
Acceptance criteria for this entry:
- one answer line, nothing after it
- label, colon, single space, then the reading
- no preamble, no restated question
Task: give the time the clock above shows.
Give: 12:12:06
